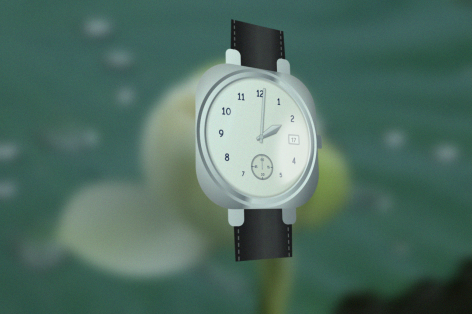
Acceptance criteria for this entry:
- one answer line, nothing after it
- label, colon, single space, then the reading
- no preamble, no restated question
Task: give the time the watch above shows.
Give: 2:01
